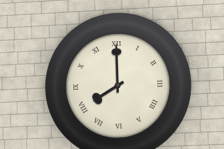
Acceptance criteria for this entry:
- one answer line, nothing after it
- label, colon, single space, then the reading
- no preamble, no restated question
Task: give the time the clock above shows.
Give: 8:00
